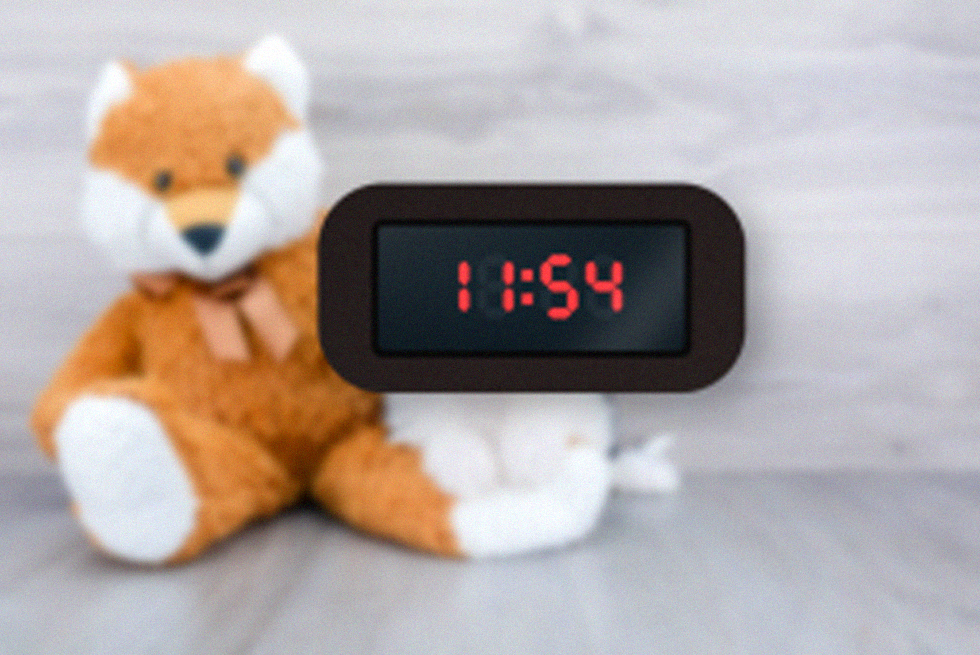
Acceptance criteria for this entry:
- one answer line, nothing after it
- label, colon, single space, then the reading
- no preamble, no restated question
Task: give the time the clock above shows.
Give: 11:54
